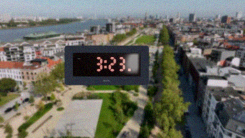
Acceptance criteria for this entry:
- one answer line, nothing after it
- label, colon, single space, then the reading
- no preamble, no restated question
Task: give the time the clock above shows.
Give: 3:23
